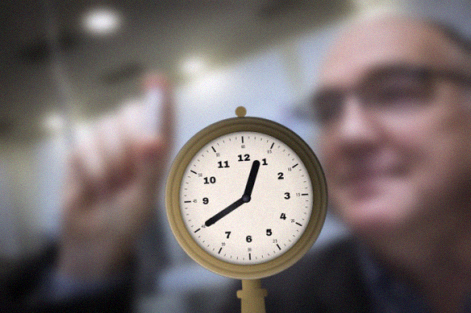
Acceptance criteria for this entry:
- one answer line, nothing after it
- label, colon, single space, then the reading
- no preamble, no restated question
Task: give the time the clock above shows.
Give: 12:40
